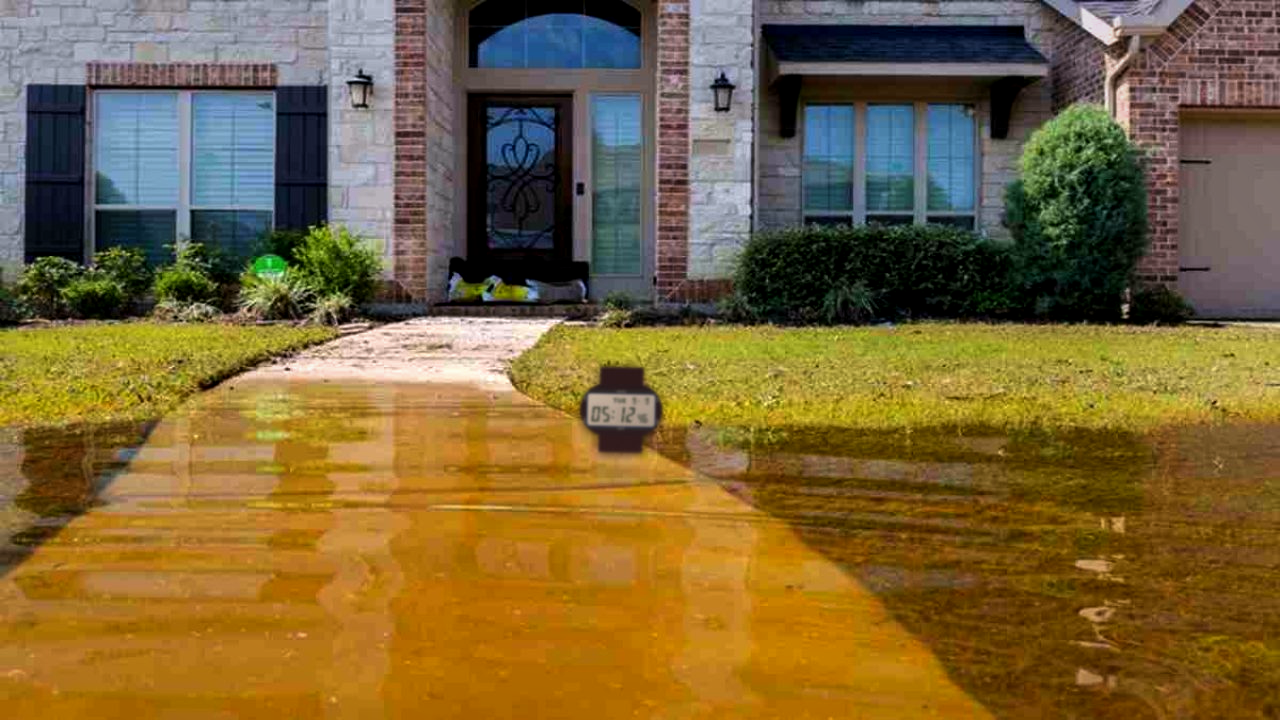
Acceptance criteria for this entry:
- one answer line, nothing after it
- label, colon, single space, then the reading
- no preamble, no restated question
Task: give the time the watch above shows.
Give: 5:12
